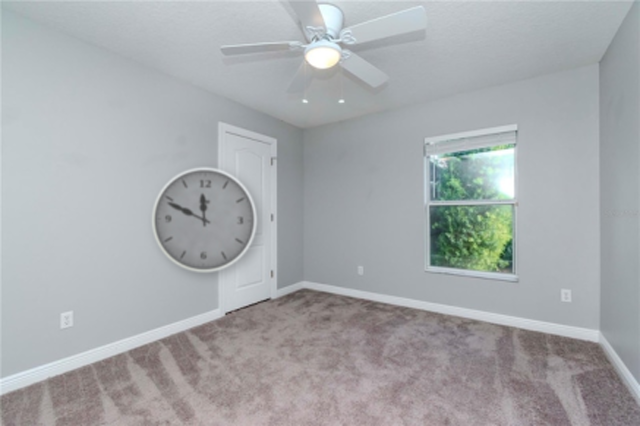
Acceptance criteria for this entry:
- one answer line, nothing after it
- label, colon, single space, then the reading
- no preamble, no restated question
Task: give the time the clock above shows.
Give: 11:49
